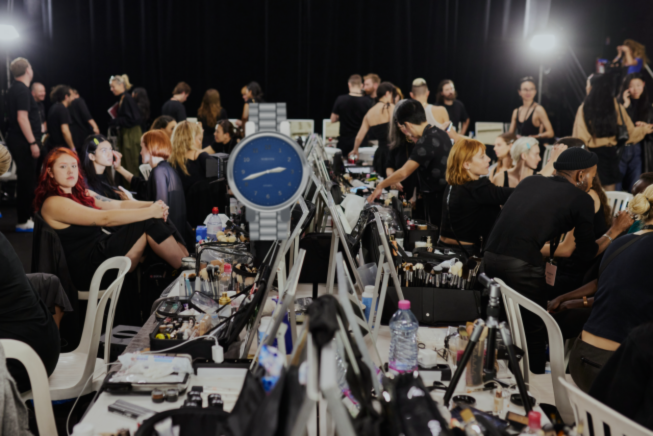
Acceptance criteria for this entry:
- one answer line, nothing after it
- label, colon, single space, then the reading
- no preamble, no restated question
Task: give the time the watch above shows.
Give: 2:42
